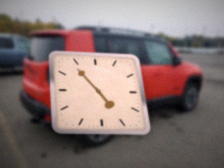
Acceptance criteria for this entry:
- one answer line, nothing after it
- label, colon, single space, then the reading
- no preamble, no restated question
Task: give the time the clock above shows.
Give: 4:54
